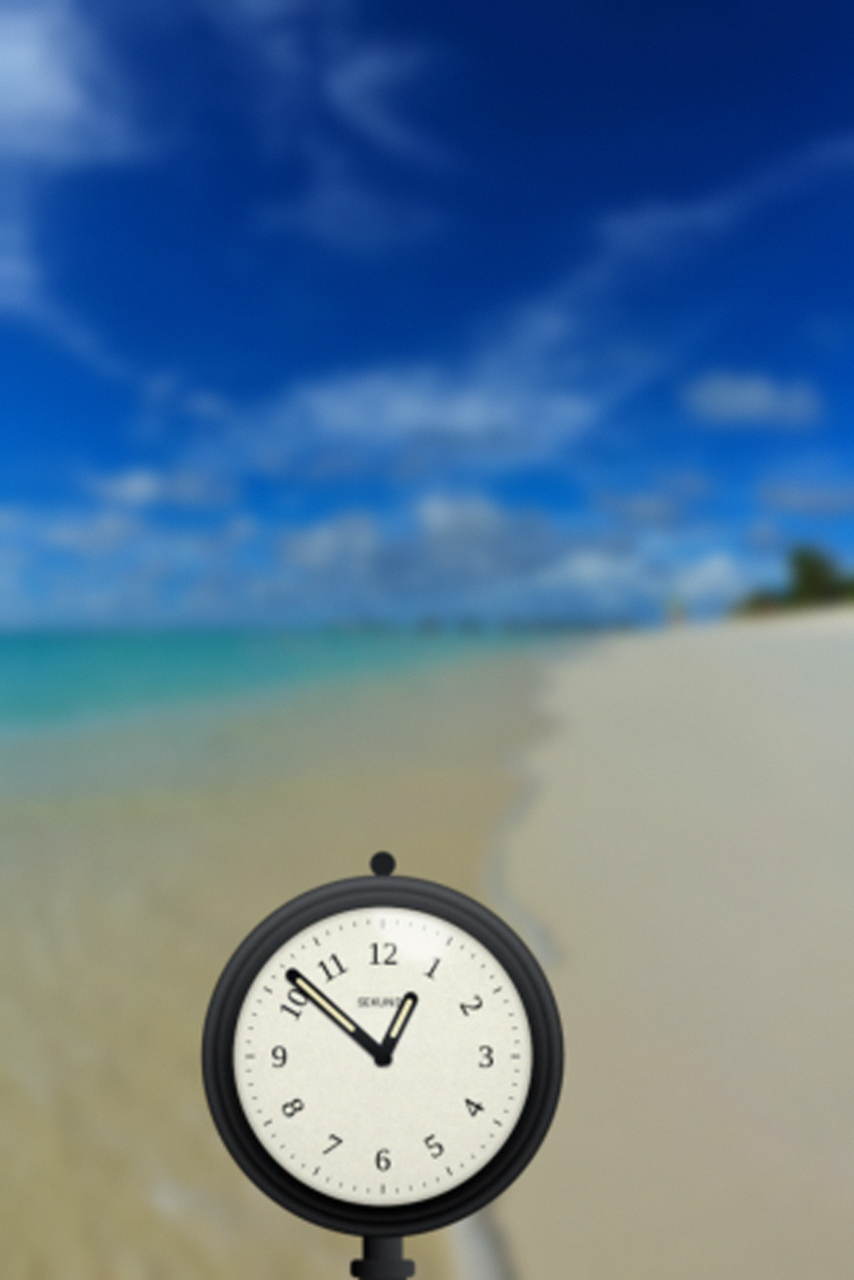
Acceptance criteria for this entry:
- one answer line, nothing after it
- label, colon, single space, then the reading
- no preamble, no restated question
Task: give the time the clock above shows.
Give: 12:52
